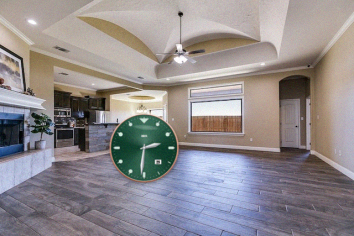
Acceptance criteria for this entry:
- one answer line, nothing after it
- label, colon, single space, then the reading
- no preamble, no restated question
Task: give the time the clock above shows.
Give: 2:31
